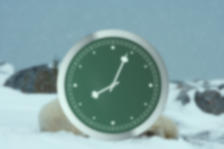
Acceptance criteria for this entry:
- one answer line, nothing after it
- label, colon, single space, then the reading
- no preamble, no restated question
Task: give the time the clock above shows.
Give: 8:04
